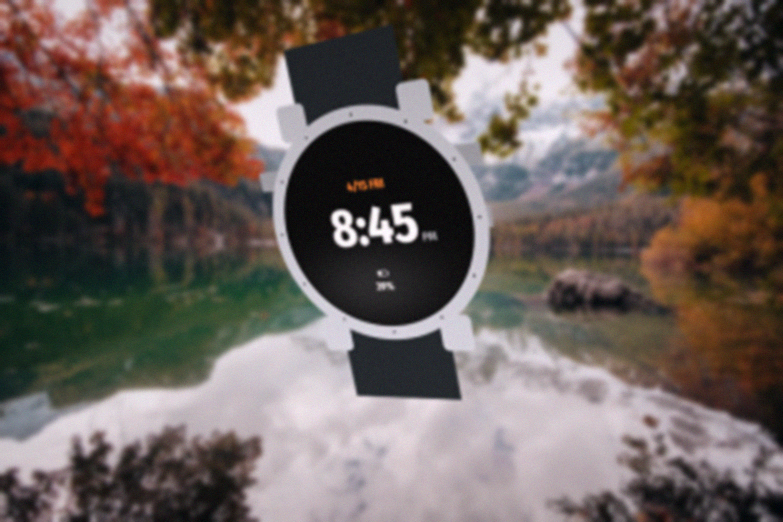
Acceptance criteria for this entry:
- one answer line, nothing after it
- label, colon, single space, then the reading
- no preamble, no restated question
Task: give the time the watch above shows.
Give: 8:45
